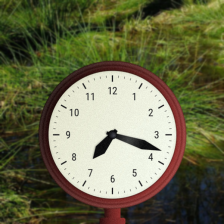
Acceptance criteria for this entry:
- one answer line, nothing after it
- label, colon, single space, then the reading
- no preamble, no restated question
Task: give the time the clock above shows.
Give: 7:18
